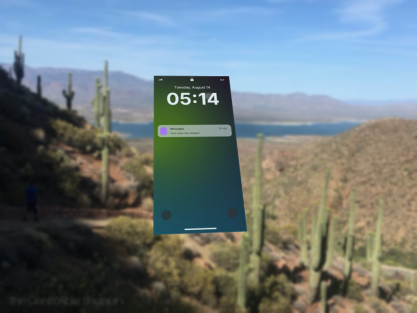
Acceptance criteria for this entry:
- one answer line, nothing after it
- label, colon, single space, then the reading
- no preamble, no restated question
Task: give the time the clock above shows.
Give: 5:14
